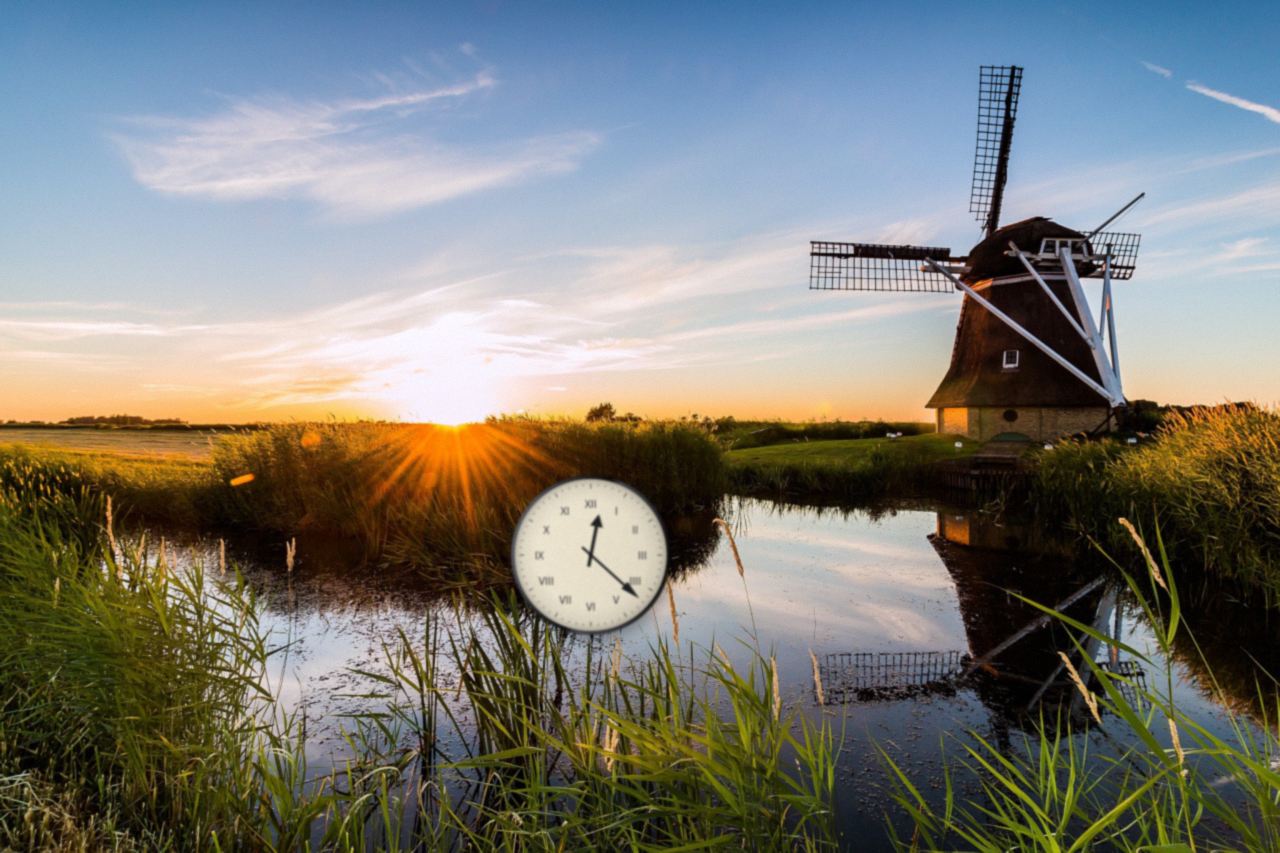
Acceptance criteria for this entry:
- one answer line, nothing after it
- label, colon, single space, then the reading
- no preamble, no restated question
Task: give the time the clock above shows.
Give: 12:22
